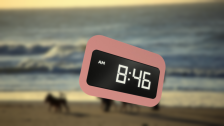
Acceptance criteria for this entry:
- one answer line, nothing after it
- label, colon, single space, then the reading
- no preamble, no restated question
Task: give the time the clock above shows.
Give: 8:46
